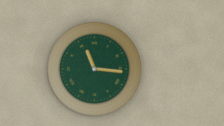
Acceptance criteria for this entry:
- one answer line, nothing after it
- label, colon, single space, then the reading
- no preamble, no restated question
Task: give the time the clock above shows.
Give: 11:16
